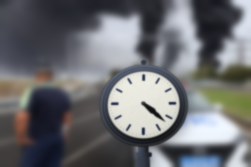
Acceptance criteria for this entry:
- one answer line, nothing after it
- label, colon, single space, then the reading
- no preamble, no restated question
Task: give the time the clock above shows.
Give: 4:22
